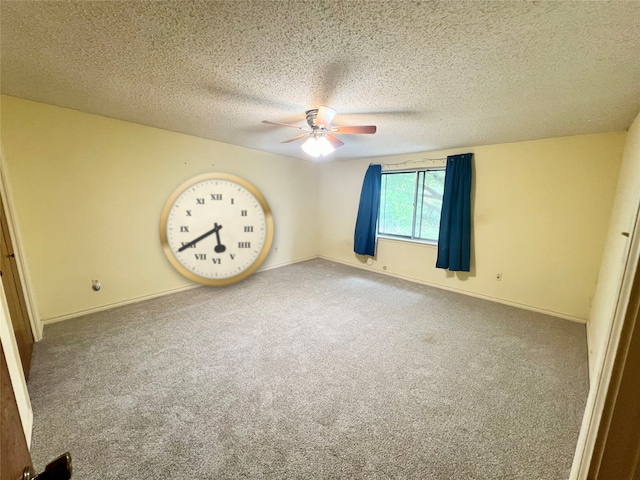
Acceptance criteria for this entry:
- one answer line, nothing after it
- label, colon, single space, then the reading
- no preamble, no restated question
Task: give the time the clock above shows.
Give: 5:40
